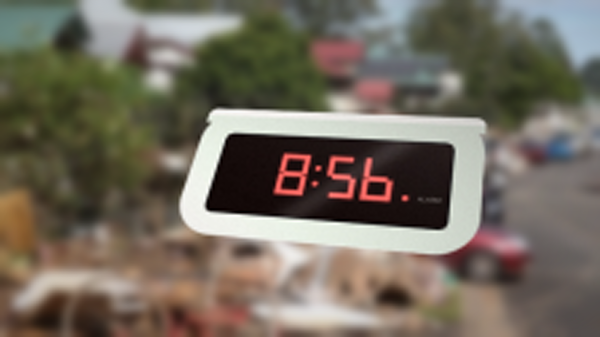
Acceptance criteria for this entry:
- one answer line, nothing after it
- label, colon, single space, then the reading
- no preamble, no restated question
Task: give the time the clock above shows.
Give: 8:56
